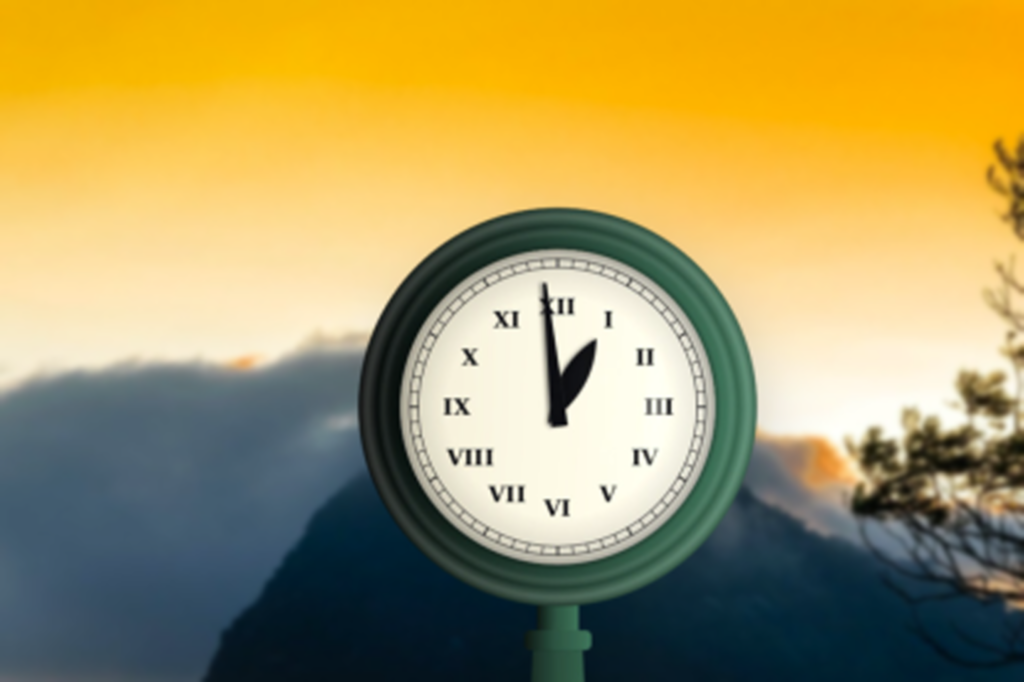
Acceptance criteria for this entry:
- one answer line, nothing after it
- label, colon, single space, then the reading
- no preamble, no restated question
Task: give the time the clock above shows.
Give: 12:59
